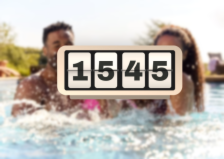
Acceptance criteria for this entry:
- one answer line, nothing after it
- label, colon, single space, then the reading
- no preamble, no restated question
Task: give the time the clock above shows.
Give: 15:45
